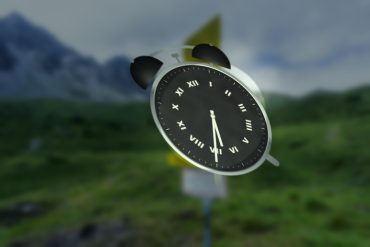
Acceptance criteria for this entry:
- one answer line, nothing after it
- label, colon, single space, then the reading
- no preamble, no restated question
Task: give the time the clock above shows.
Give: 6:35
